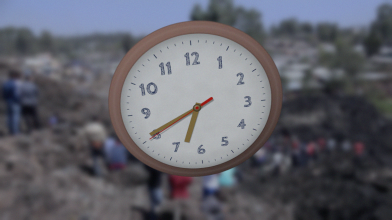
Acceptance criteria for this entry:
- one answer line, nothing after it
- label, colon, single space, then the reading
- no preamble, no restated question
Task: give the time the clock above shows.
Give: 6:40:40
